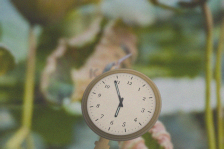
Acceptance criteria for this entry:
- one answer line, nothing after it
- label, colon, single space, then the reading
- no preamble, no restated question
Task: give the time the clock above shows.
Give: 5:54
